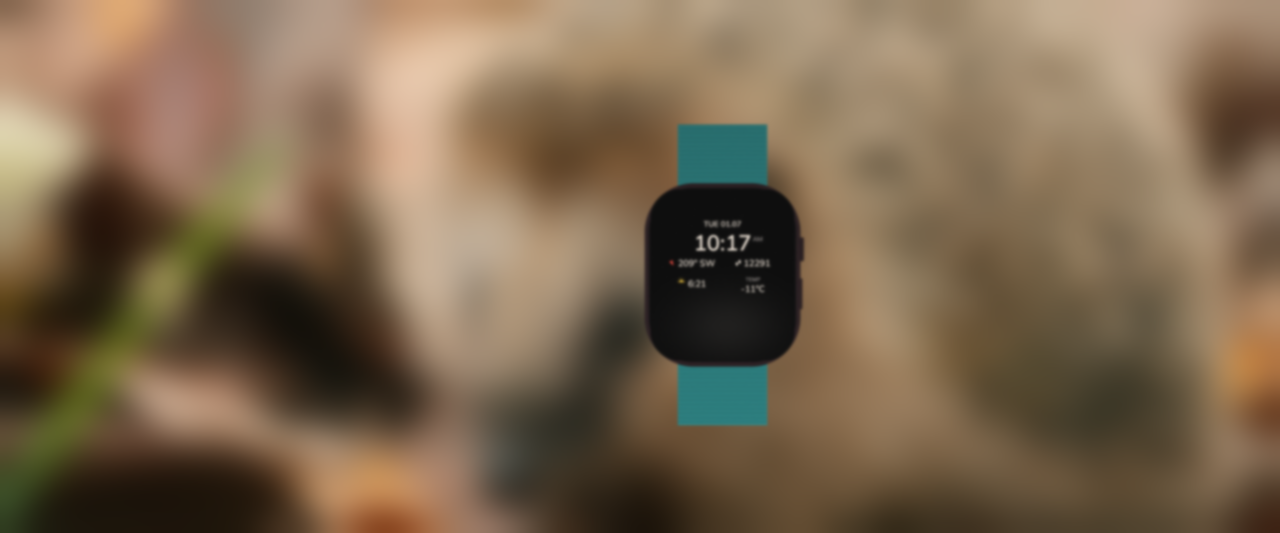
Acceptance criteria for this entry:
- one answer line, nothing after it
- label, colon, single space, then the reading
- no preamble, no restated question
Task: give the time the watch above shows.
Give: 10:17
